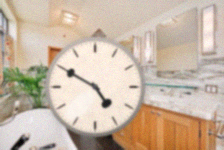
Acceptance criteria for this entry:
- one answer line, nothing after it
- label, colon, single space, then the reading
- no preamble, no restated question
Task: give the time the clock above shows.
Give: 4:50
